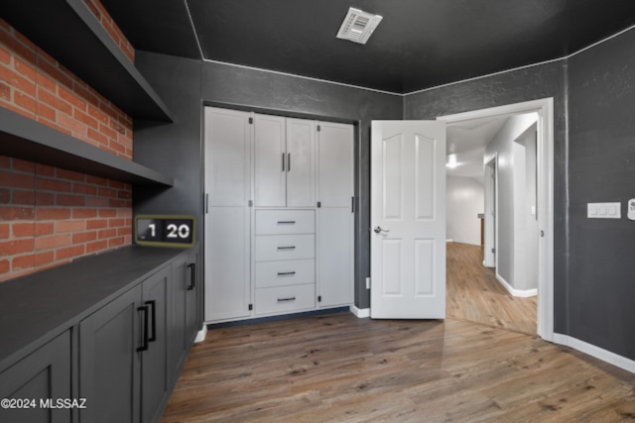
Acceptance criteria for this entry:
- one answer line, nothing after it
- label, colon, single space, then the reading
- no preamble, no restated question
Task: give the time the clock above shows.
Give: 1:20
